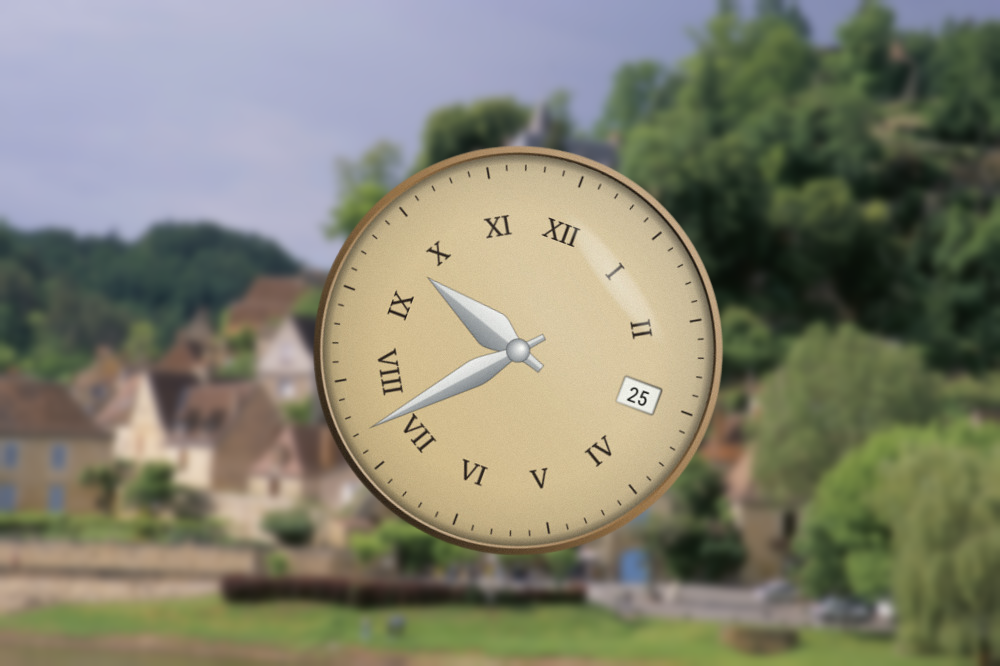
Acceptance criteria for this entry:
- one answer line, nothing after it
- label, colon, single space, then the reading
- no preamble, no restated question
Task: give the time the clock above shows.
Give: 9:37
